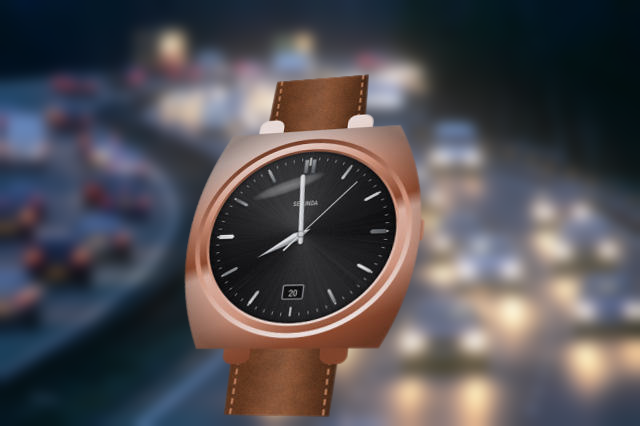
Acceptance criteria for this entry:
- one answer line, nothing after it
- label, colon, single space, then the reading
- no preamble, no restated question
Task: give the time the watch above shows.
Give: 7:59:07
